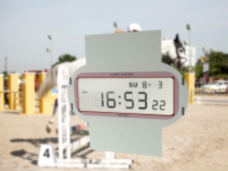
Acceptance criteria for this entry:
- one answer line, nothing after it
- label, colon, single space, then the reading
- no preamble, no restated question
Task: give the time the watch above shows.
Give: 16:53
